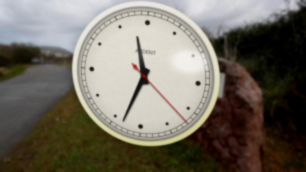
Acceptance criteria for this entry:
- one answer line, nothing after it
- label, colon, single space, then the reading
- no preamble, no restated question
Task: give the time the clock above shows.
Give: 11:33:22
